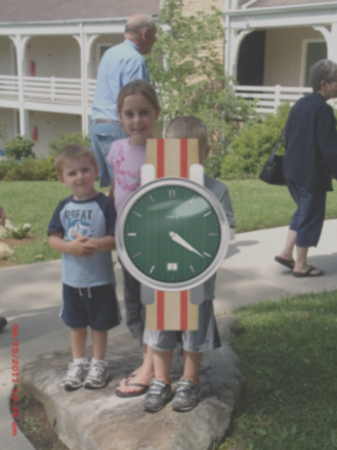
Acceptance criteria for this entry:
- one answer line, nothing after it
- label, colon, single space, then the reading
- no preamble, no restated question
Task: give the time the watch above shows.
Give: 4:21
